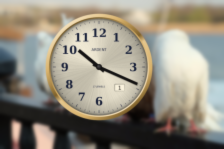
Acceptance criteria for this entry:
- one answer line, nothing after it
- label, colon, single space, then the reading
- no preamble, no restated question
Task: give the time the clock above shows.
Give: 10:19
